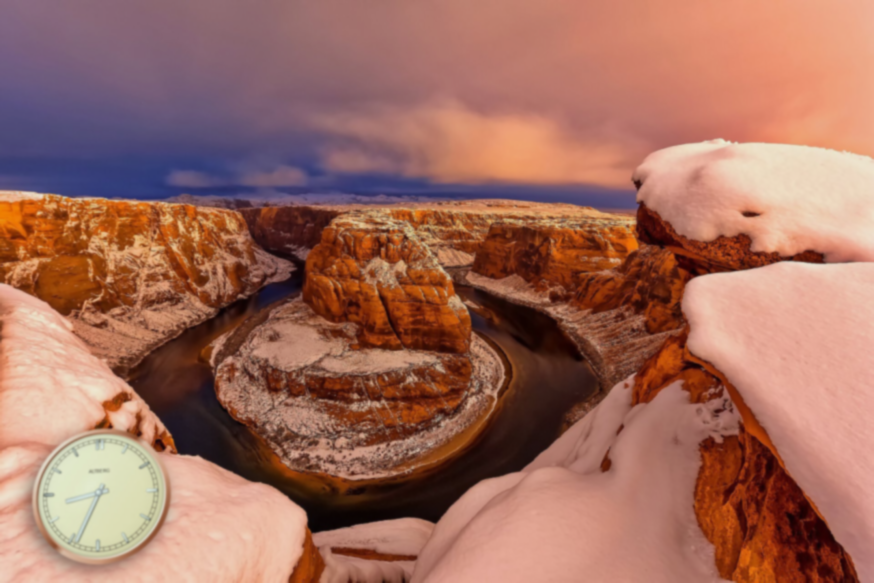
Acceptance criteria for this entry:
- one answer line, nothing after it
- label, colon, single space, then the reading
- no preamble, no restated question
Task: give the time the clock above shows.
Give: 8:34
